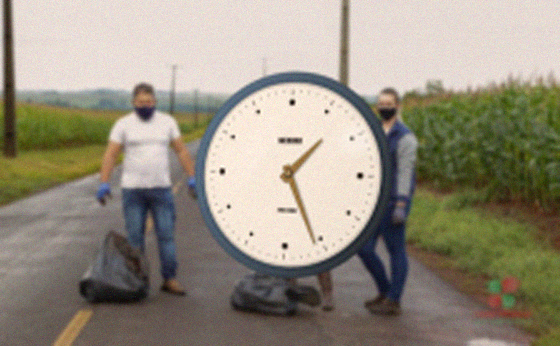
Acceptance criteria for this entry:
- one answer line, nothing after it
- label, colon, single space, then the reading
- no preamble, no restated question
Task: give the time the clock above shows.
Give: 1:26
